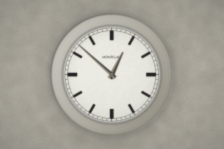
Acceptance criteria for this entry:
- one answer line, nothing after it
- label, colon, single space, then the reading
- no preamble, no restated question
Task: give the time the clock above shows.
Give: 12:52
